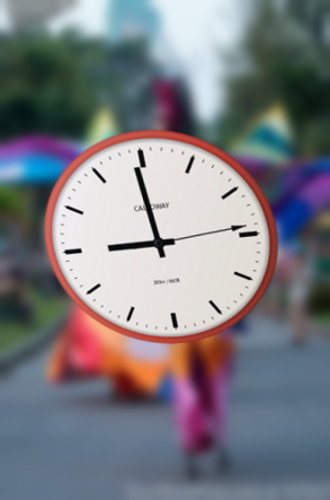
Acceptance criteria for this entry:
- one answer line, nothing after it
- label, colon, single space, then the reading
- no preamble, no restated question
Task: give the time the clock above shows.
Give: 8:59:14
